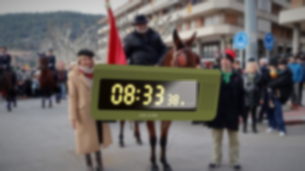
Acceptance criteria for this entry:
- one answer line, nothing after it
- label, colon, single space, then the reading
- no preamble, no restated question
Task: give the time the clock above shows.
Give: 8:33
